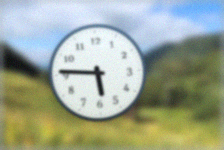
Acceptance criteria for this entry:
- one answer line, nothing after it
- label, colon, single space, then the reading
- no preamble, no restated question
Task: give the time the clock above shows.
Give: 5:46
